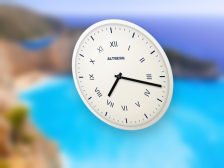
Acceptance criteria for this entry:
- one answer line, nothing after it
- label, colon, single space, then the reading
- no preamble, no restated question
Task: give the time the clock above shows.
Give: 7:17
